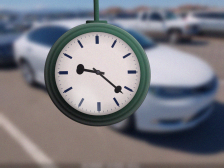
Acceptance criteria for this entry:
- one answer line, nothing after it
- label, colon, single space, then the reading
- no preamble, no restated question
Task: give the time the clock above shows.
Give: 9:22
